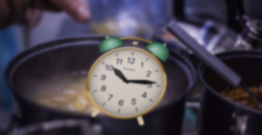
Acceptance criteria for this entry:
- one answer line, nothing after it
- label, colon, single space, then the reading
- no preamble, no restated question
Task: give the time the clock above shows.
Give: 10:14
